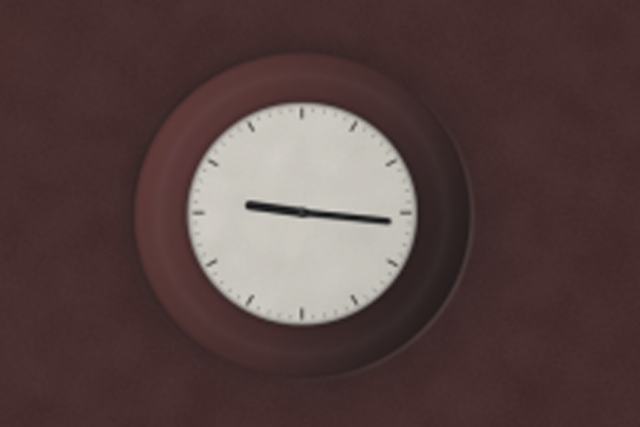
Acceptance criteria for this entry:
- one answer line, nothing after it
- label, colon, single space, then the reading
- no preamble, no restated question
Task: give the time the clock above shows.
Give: 9:16
